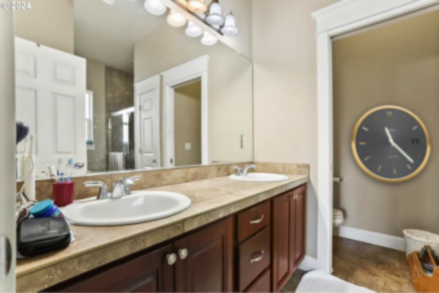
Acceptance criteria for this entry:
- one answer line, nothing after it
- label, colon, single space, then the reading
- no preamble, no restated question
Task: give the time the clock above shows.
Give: 11:23
